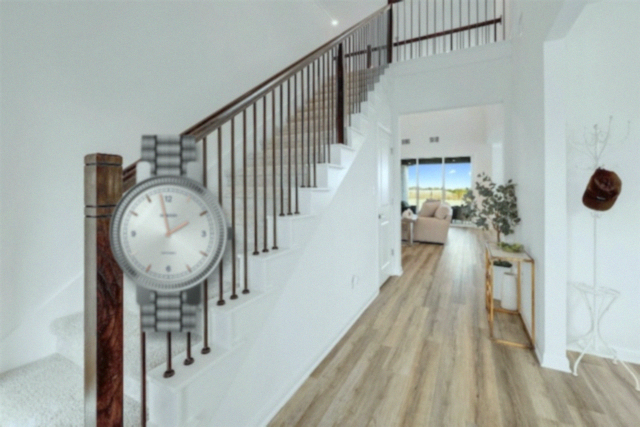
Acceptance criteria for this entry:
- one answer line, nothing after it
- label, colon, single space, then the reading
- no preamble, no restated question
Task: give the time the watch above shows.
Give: 1:58
